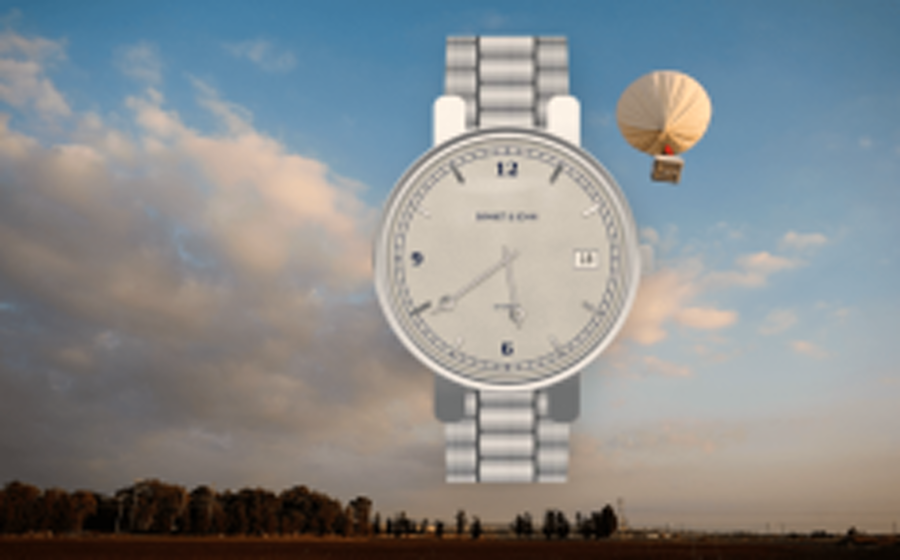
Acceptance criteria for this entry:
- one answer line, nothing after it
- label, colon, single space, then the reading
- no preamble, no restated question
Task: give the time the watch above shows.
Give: 5:39
